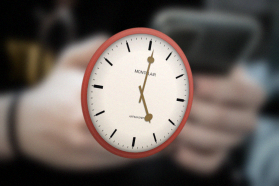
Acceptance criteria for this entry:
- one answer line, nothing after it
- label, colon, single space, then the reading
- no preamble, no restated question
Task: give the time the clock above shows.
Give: 5:01
